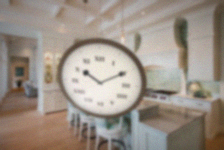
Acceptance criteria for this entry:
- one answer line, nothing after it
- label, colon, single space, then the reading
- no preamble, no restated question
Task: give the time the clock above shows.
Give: 10:10
